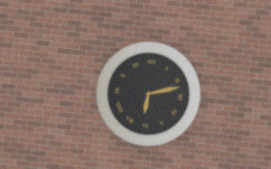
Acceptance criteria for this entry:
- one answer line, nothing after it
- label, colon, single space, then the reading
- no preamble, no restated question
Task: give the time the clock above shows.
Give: 6:12
